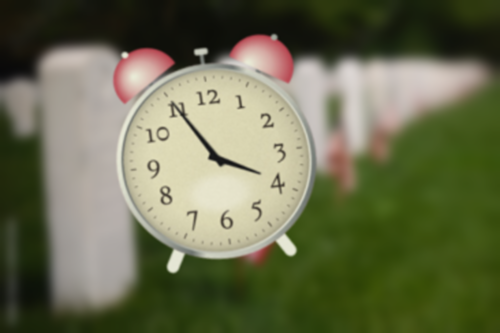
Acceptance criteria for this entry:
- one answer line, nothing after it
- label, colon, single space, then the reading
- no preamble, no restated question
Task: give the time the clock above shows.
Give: 3:55
